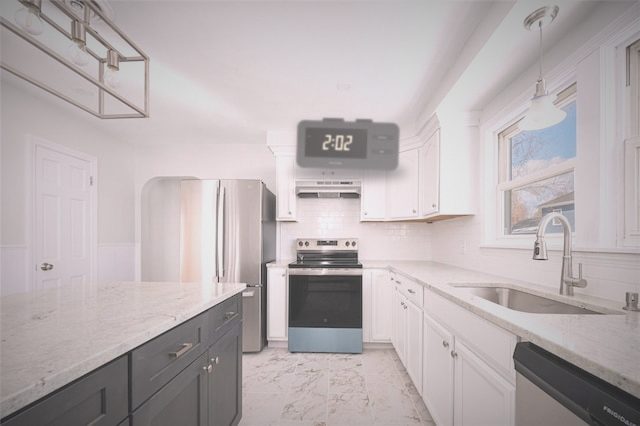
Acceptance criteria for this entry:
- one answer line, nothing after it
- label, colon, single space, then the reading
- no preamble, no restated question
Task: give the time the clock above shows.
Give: 2:02
